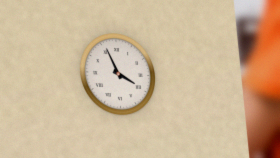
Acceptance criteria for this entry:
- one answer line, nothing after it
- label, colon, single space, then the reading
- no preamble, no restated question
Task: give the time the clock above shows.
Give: 3:56
